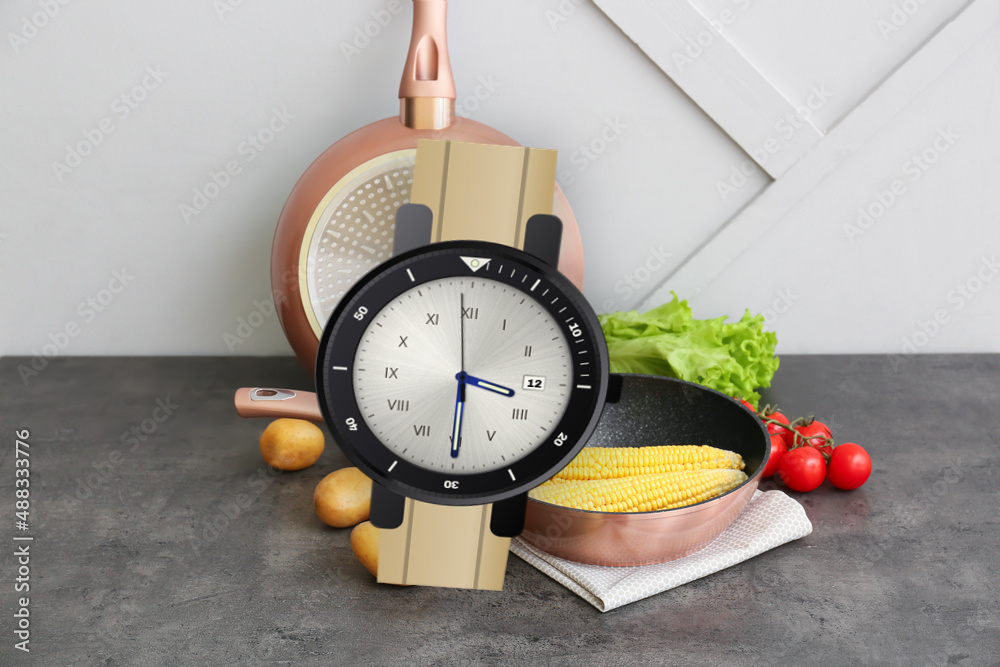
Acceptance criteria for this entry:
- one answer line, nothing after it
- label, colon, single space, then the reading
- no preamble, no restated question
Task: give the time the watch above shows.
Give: 3:29:59
